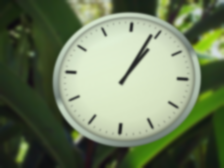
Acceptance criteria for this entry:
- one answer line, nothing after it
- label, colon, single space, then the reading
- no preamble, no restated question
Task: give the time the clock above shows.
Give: 1:04
